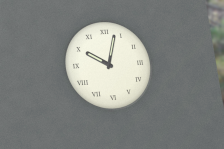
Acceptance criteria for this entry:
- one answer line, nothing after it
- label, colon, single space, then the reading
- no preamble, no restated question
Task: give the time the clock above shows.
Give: 10:03
